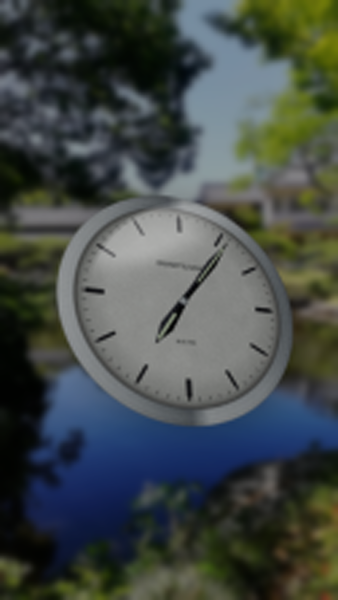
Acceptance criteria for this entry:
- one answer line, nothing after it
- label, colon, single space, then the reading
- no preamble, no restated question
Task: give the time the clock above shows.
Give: 7:06
